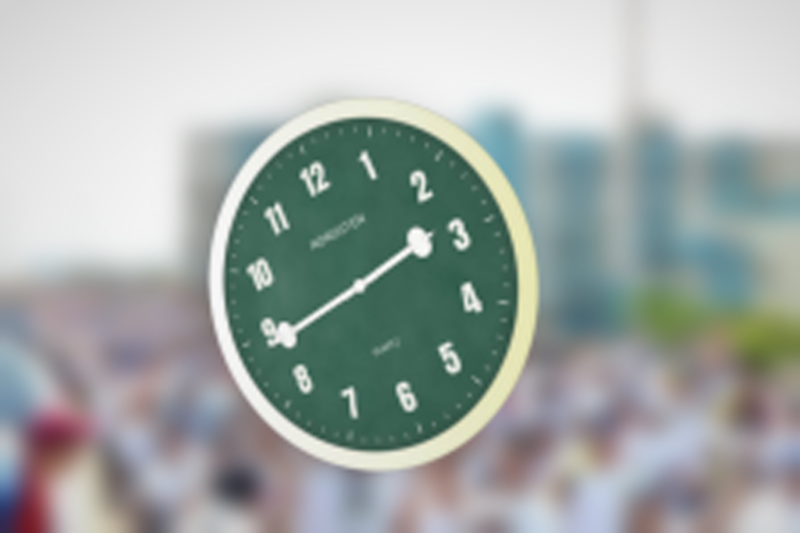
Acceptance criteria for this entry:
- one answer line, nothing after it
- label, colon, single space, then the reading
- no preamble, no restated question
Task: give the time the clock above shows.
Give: 2:44
